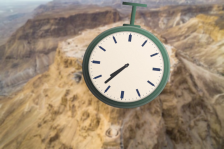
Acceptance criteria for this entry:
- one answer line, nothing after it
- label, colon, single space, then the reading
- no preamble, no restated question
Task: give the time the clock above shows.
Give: 7:37
